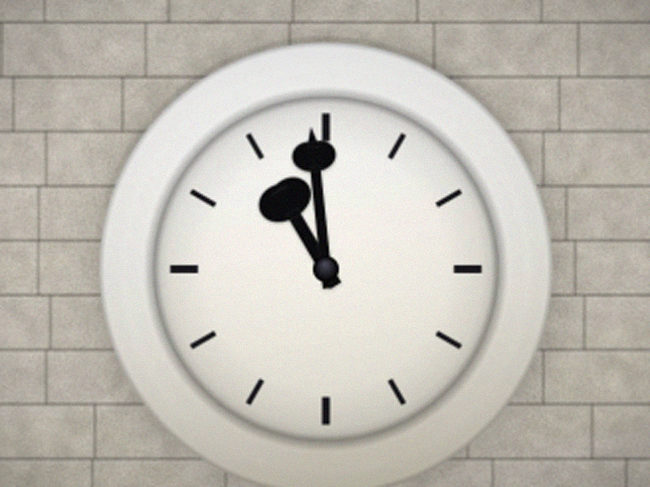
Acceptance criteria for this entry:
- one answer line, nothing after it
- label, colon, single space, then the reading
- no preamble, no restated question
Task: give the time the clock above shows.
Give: 10:59
